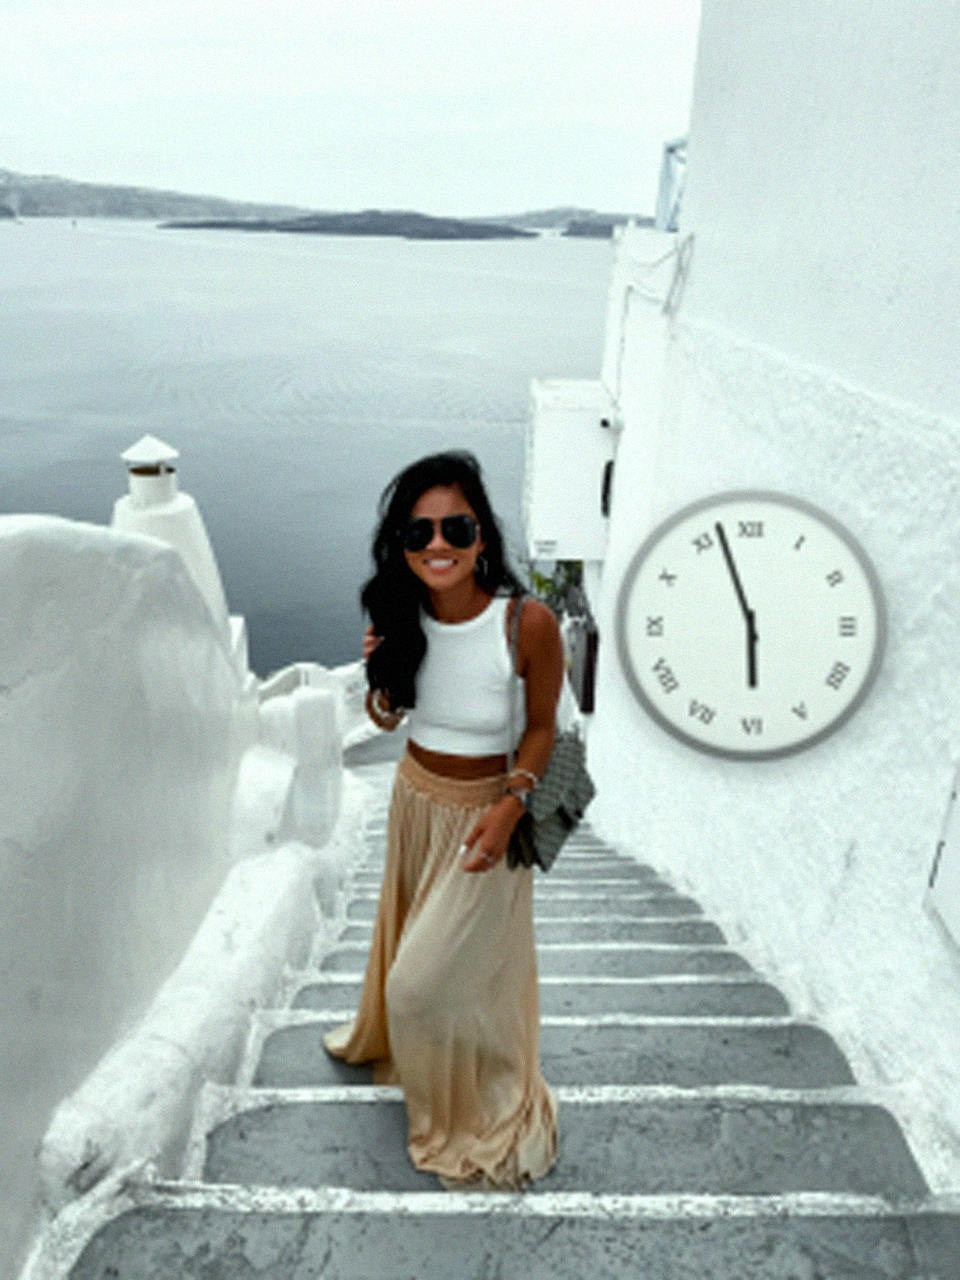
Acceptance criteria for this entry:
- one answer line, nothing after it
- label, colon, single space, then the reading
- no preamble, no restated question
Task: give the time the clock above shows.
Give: 5:57
